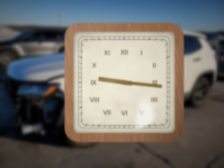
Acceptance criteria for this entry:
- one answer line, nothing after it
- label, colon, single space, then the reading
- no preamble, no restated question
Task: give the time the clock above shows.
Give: 9:16
